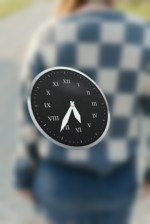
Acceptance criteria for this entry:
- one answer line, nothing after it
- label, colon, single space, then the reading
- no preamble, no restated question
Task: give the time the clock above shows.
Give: 5:36
